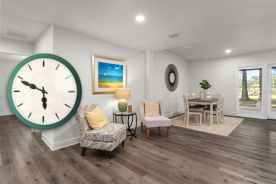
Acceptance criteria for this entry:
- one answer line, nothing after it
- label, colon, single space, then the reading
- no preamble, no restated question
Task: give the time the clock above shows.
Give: 5:49
